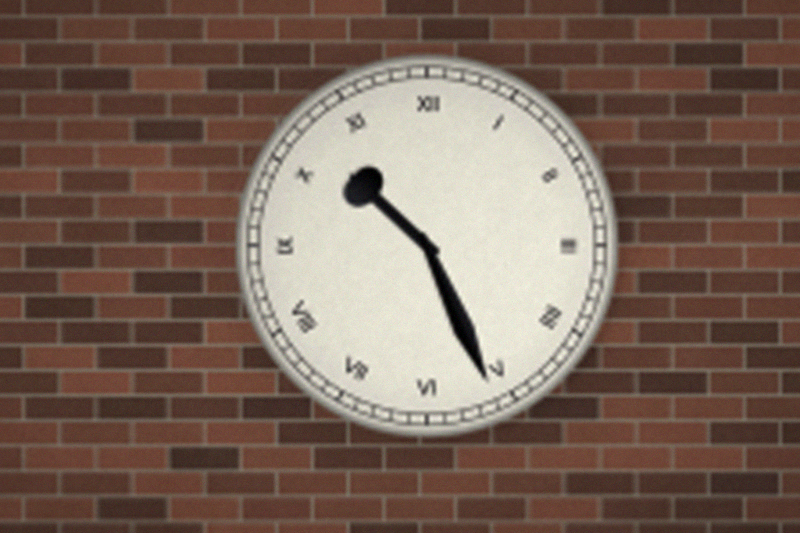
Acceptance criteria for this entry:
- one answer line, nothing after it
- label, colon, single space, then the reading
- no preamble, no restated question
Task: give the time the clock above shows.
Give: 10:26
